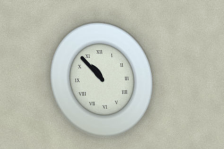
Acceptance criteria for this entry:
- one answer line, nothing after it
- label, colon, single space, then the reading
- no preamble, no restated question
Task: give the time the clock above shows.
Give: 10:53
